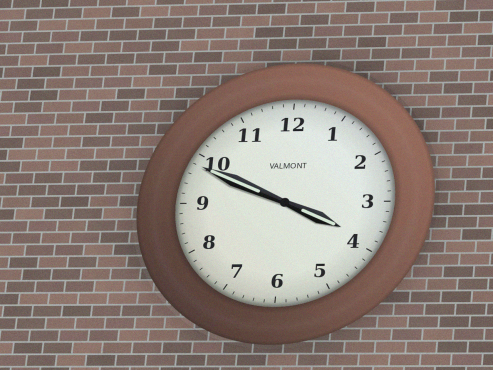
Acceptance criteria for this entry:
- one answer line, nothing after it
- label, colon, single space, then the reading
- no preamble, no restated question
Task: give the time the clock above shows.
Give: 3:49
